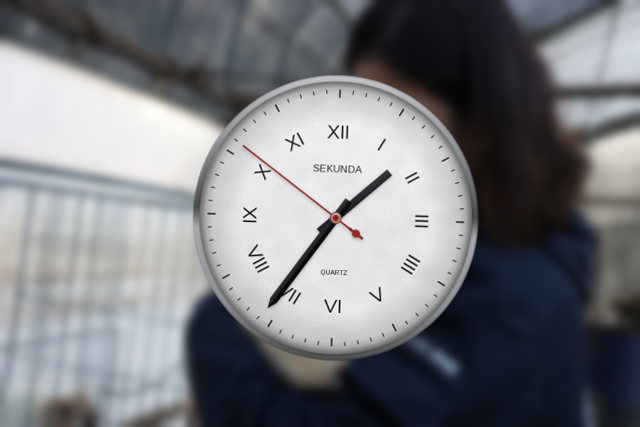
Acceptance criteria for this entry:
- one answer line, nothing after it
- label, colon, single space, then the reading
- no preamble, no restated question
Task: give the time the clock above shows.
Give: 1:35:51
